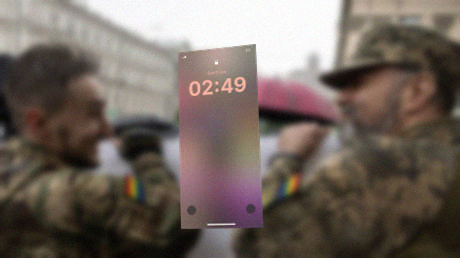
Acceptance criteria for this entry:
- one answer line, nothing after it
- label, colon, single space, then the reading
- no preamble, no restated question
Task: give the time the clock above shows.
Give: 2:49
